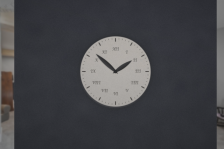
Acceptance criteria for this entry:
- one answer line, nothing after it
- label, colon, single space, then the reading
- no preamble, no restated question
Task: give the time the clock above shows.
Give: 1:52
